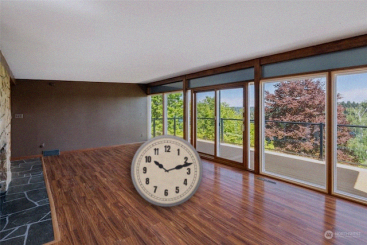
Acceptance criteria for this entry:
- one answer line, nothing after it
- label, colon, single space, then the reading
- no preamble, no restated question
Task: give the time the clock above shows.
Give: 10:12
